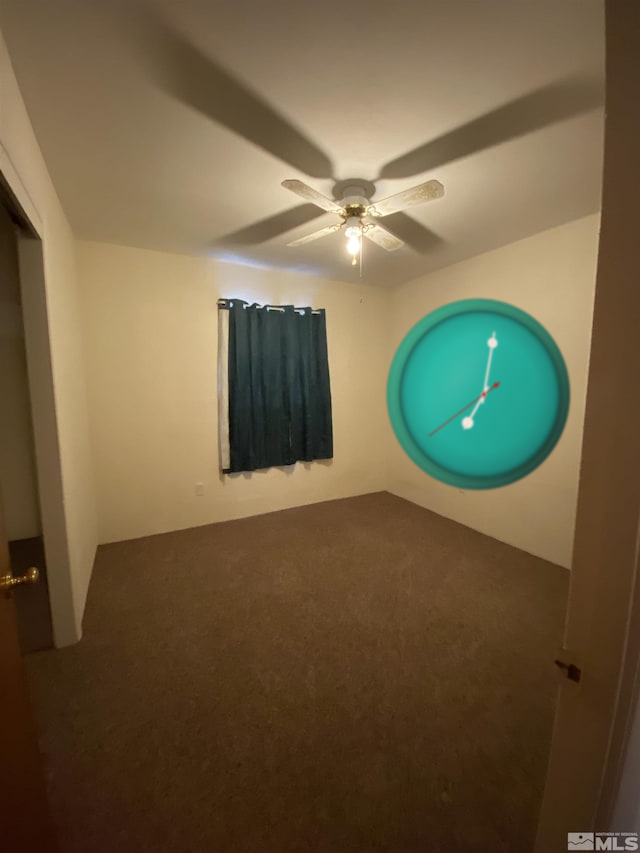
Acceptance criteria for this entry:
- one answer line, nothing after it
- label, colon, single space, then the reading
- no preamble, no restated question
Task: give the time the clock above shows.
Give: 7:01:39
